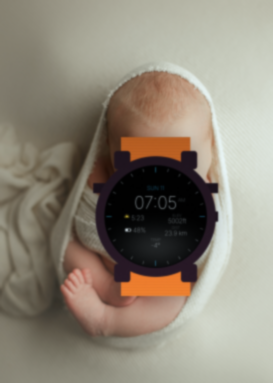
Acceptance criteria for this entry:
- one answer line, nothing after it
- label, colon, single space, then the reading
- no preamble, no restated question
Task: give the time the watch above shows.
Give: 7:05
